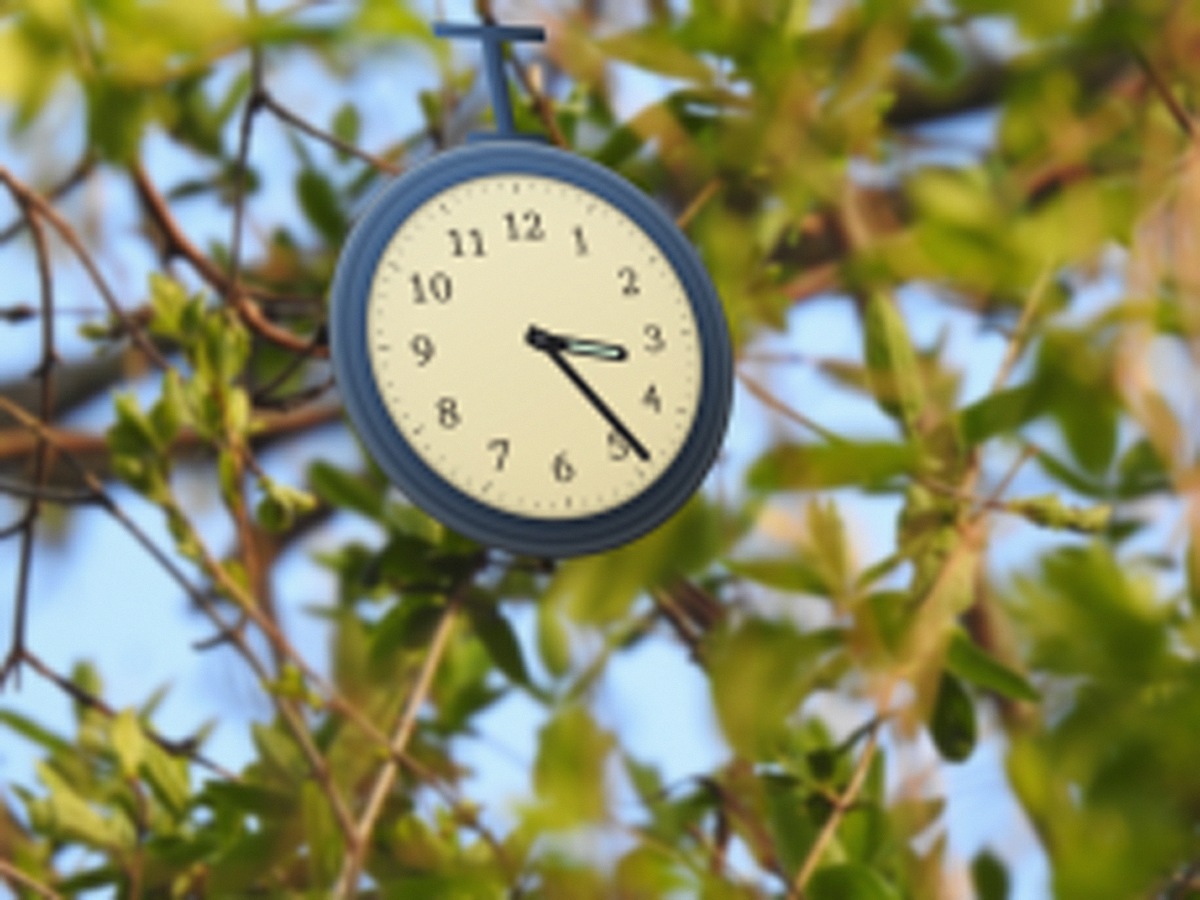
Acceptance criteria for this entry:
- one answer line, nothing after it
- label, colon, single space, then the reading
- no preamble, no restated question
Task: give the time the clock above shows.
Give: 3:24
